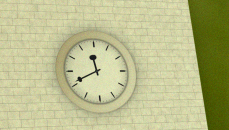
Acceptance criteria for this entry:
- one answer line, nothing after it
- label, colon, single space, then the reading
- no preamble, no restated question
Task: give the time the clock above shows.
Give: 11:41
